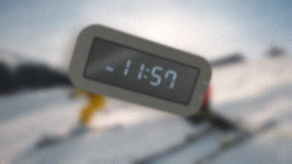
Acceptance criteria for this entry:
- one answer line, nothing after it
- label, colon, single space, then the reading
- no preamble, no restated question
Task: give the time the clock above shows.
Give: 11:57
